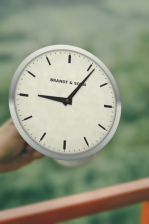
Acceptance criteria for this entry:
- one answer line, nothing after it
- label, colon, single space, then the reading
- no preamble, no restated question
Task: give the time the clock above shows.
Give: 9:06
